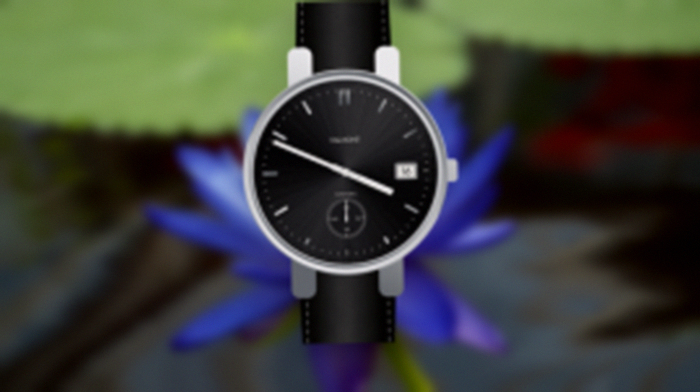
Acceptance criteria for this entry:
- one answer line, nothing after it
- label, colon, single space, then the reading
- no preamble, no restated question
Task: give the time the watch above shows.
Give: 3:49
